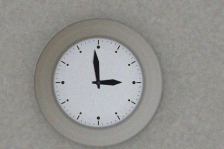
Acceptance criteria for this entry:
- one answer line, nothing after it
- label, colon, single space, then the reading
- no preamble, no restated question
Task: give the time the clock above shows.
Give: 2:59
